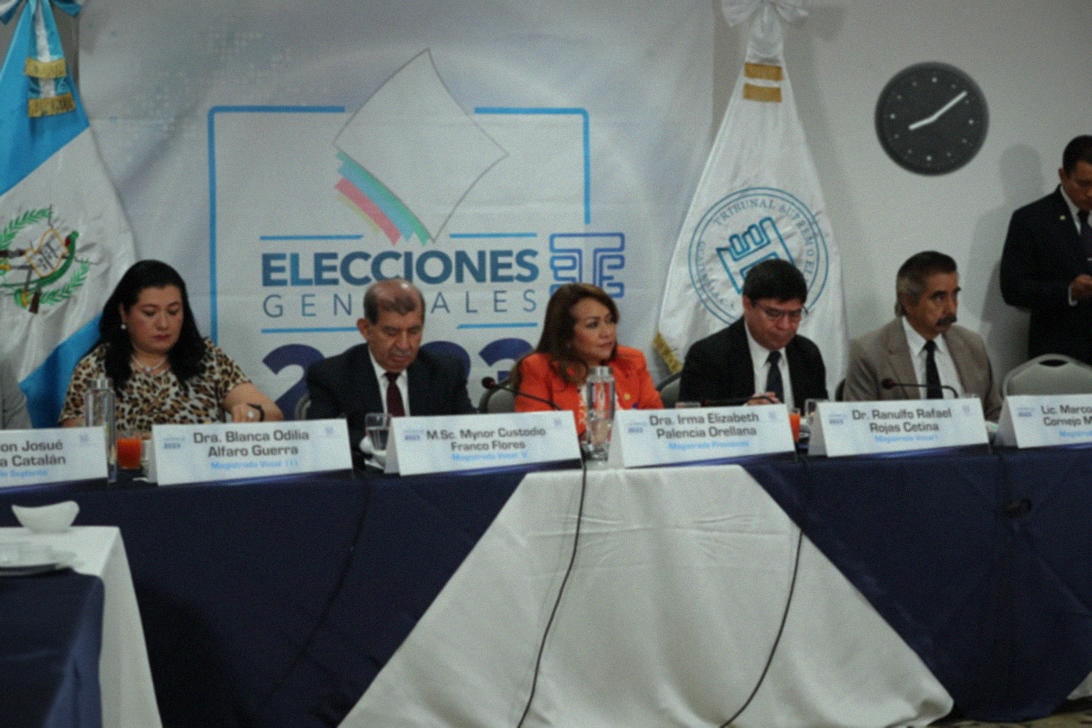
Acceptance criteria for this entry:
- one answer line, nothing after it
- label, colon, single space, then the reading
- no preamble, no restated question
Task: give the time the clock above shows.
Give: 8:08
